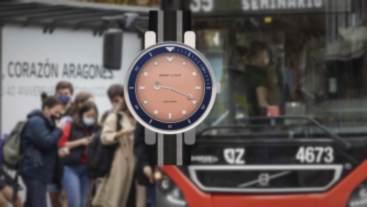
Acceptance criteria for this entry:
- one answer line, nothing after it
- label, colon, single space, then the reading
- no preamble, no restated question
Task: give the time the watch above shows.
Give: 9:19
